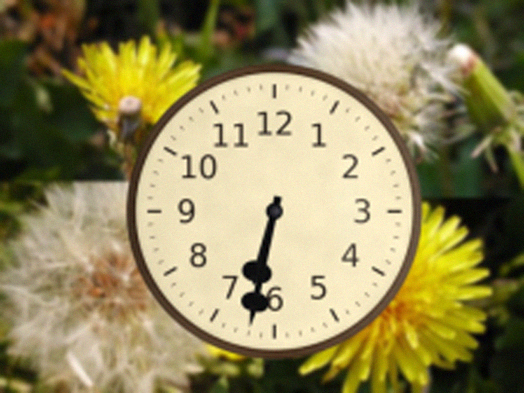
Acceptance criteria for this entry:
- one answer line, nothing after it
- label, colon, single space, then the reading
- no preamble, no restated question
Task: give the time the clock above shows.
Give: 6:32
